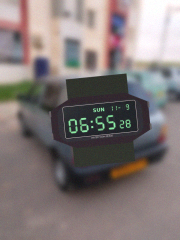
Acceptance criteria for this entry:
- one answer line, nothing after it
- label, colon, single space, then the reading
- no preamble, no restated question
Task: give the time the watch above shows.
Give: 6:55:28
